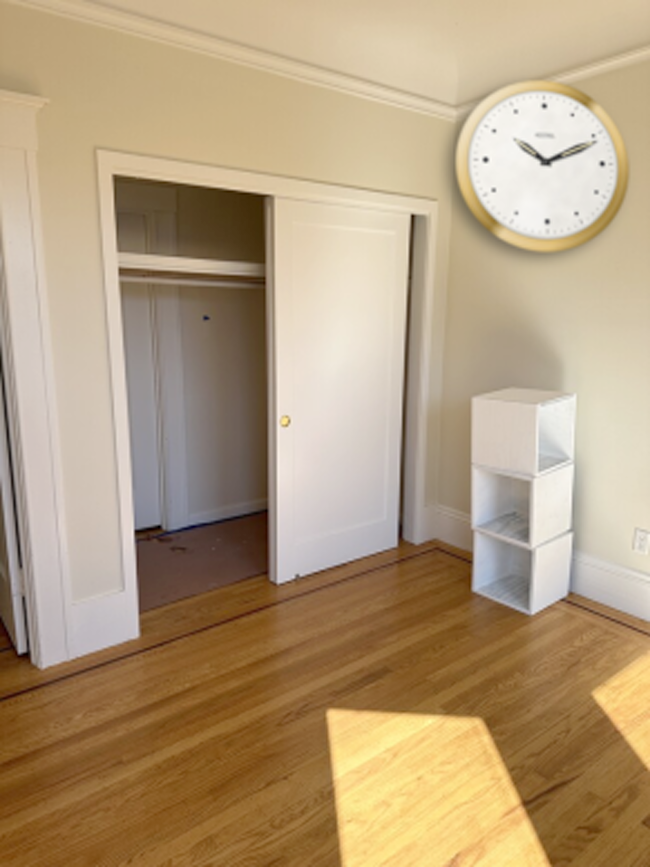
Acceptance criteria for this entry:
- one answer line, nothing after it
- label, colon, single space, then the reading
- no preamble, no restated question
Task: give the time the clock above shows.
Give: 10:11
